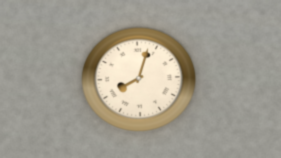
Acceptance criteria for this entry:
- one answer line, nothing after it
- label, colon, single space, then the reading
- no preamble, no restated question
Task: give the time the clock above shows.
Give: 8:03
